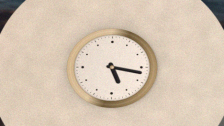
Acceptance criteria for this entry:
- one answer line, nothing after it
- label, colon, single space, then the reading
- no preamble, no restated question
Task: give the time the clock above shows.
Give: 5:17
